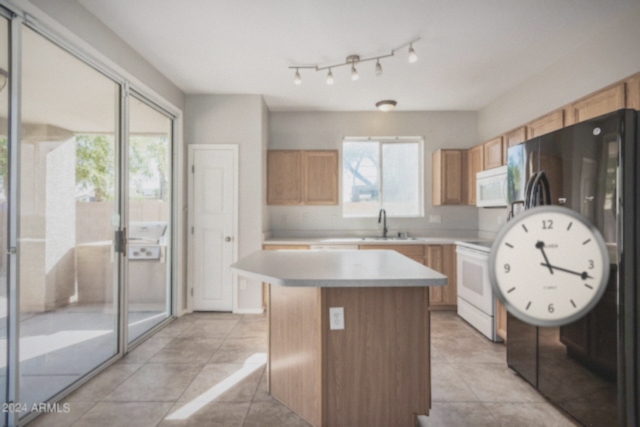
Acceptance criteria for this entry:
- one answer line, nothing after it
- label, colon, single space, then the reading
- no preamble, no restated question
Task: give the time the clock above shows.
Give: 11:18
